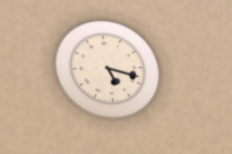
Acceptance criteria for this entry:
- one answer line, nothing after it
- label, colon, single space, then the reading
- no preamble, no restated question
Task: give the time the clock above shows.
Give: 5:18
